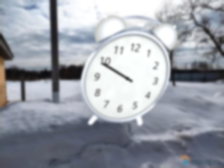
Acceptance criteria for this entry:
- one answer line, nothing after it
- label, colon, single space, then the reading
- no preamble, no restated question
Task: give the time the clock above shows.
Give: 9:49
